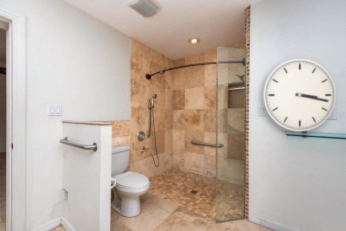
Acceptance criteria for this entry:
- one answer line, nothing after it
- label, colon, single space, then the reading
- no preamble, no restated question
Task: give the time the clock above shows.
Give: 3:17
